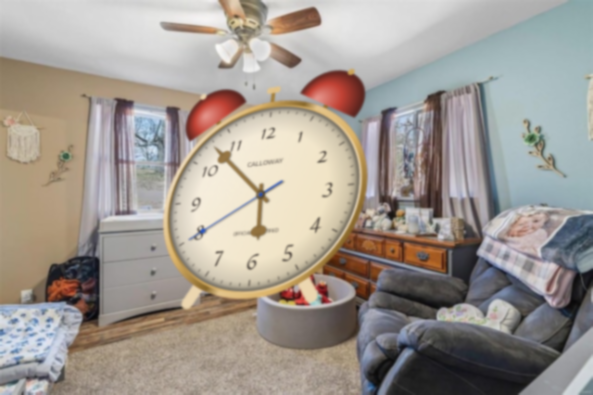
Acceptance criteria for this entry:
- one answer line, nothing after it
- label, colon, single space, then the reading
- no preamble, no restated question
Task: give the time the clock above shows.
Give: 5:52:40
